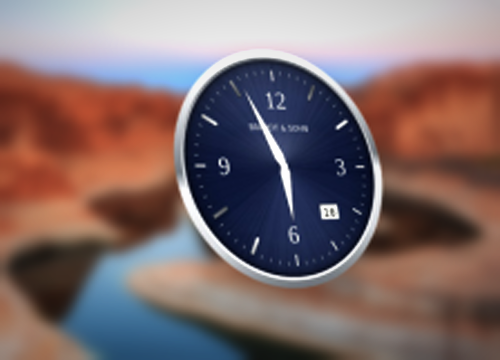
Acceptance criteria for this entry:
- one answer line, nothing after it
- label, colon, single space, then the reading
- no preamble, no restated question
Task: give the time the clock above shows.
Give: 5:56
